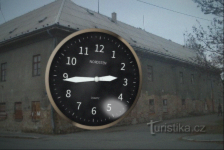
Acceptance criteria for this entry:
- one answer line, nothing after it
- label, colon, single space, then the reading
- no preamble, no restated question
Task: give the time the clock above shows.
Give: 2:44
